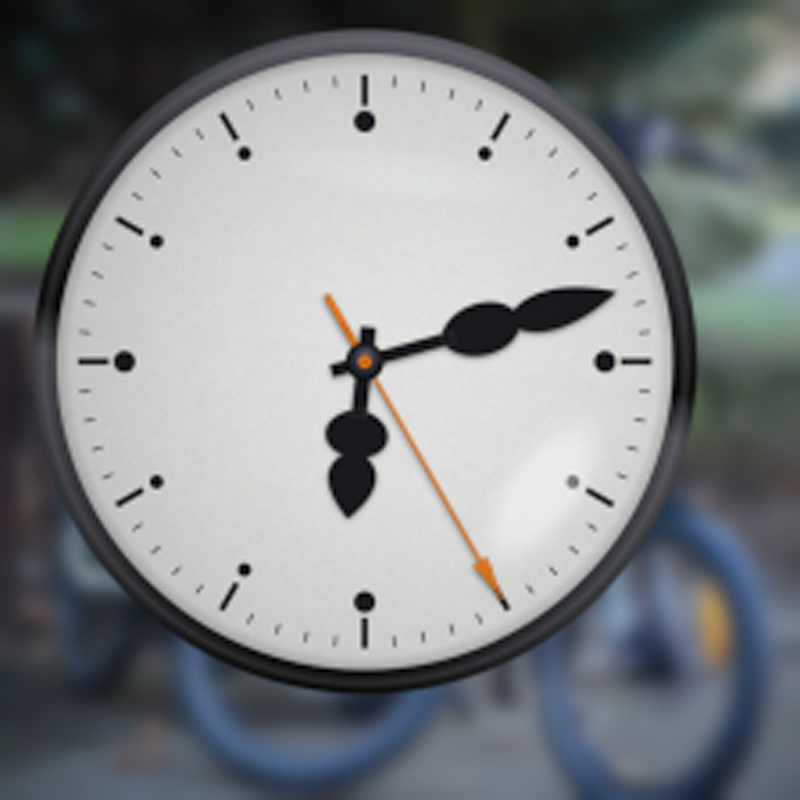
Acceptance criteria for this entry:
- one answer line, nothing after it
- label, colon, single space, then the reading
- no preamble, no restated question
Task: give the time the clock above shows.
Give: 6:12:25
